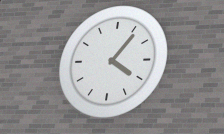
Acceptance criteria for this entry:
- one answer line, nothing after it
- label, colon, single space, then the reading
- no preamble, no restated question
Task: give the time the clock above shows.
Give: 4:06
